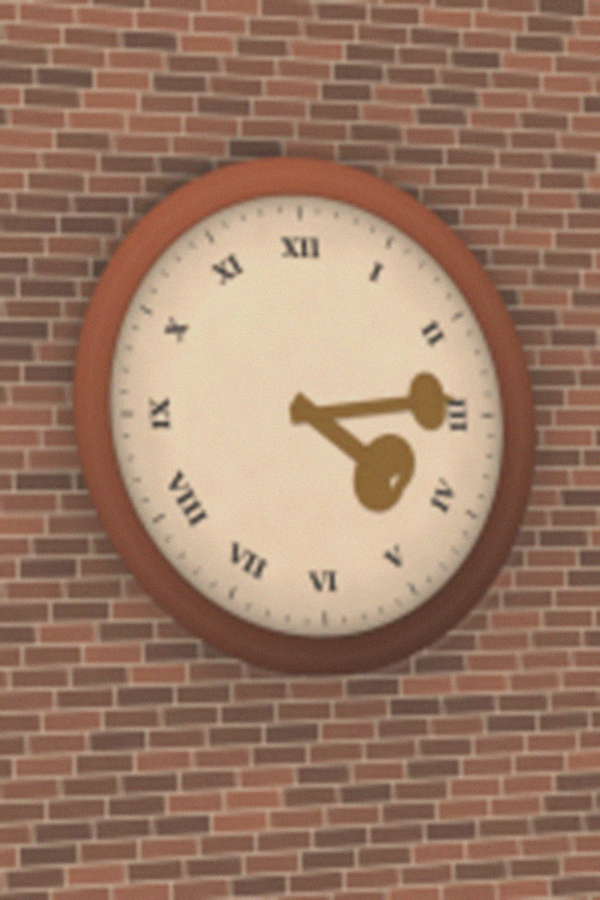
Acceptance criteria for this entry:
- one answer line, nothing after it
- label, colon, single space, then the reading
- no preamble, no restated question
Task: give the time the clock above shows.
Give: 4:14
